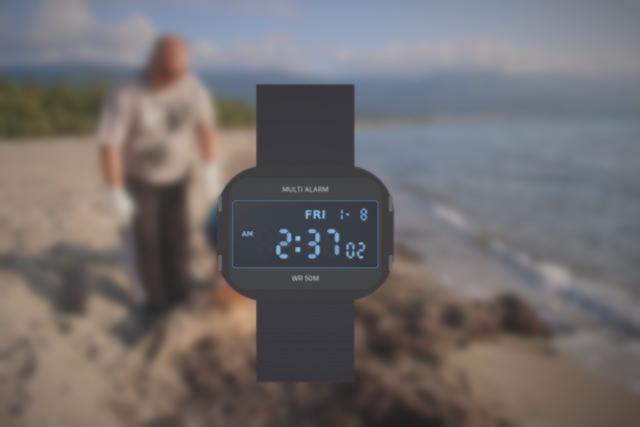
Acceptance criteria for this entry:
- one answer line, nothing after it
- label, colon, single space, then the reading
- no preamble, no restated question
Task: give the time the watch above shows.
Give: 2:37:02
